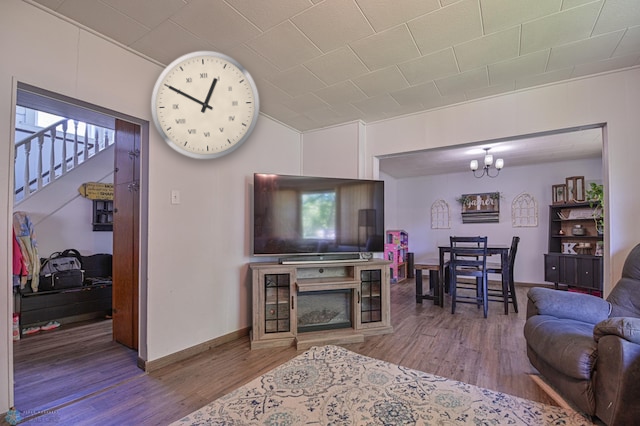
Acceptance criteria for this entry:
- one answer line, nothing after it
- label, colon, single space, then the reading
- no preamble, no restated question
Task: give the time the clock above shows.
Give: 12:50
